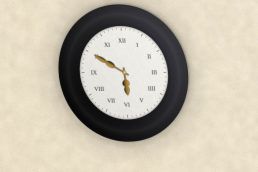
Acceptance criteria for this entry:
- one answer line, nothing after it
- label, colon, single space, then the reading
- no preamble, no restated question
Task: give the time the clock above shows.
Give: 5:50
